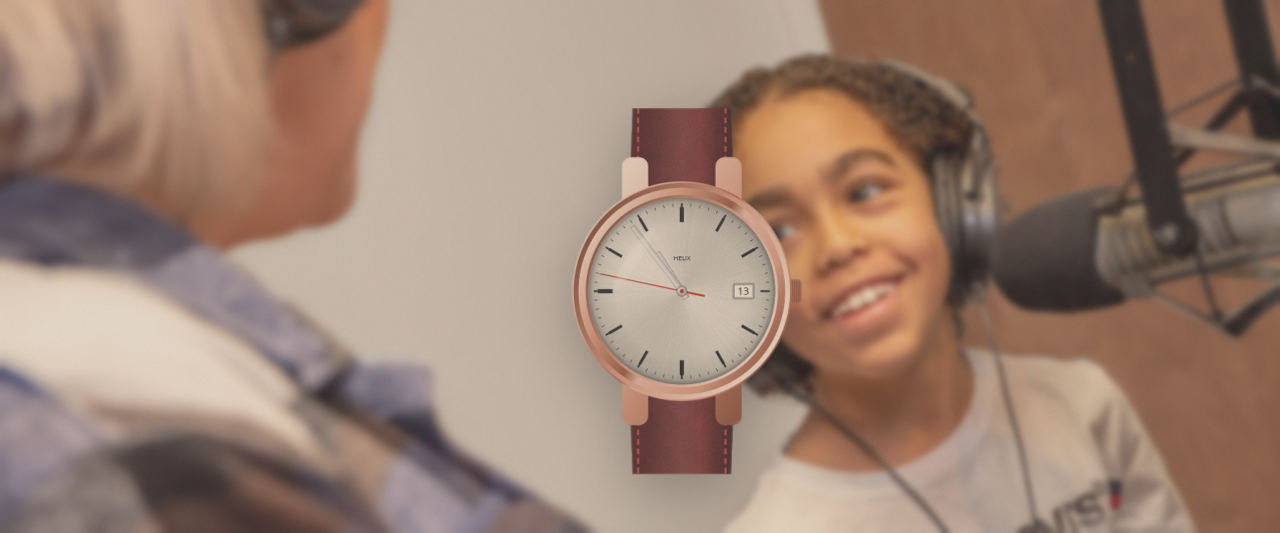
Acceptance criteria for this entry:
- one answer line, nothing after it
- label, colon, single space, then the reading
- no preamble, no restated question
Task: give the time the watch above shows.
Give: 10:53:47
